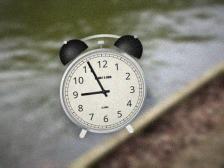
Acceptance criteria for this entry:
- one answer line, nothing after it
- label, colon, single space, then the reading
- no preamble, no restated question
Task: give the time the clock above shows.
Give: 8:56
